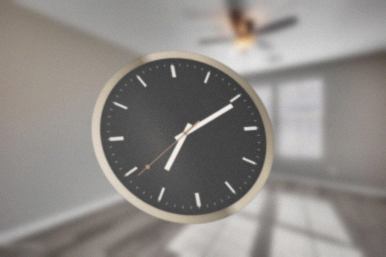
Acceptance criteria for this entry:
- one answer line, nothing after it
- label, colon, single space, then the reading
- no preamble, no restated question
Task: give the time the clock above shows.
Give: 7:10:39
